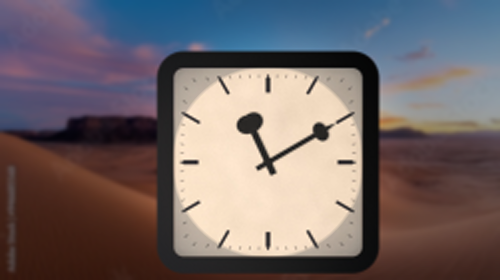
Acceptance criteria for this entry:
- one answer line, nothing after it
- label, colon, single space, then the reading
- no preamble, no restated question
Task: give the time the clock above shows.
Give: 11:10
